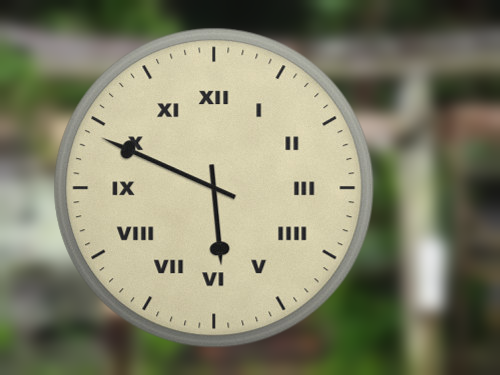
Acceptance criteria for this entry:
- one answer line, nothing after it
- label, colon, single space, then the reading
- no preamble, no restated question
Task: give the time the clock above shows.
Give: 5:49
